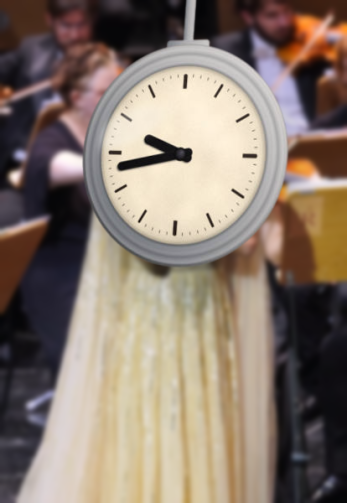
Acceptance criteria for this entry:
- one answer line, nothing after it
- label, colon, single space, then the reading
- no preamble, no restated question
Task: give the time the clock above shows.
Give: 9:43
